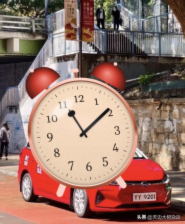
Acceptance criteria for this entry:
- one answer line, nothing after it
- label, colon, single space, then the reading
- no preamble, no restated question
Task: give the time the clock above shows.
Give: 11:09
